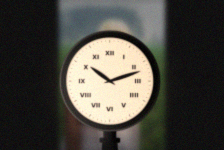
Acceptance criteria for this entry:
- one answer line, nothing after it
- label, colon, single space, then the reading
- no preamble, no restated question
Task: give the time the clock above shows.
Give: 10:12
